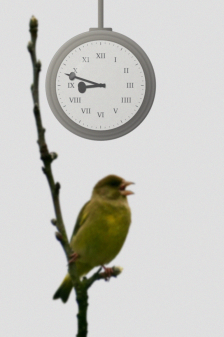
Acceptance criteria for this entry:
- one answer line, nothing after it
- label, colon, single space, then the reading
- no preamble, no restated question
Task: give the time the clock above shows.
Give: 8:48
